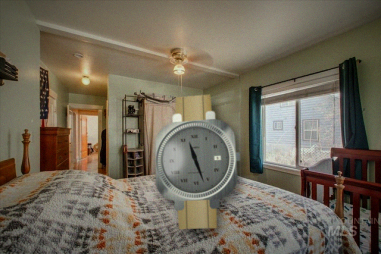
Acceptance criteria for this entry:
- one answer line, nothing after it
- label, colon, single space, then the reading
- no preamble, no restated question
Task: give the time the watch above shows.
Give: 11:27
